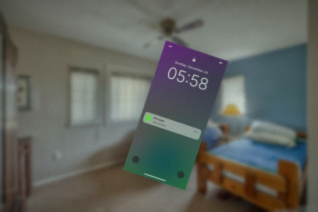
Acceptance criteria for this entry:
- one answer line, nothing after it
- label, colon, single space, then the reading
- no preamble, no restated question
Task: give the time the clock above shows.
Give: 5:58
